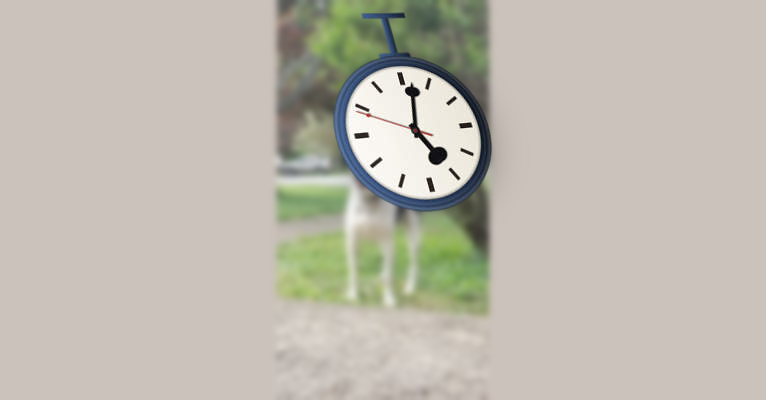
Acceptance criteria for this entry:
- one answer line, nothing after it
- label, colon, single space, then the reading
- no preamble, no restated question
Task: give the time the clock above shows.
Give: 5:01:49
